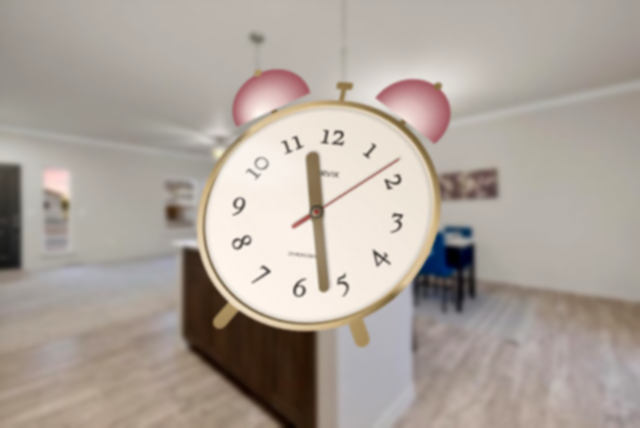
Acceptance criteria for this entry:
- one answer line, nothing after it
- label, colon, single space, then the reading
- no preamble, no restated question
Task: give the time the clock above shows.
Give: 11:27:08
